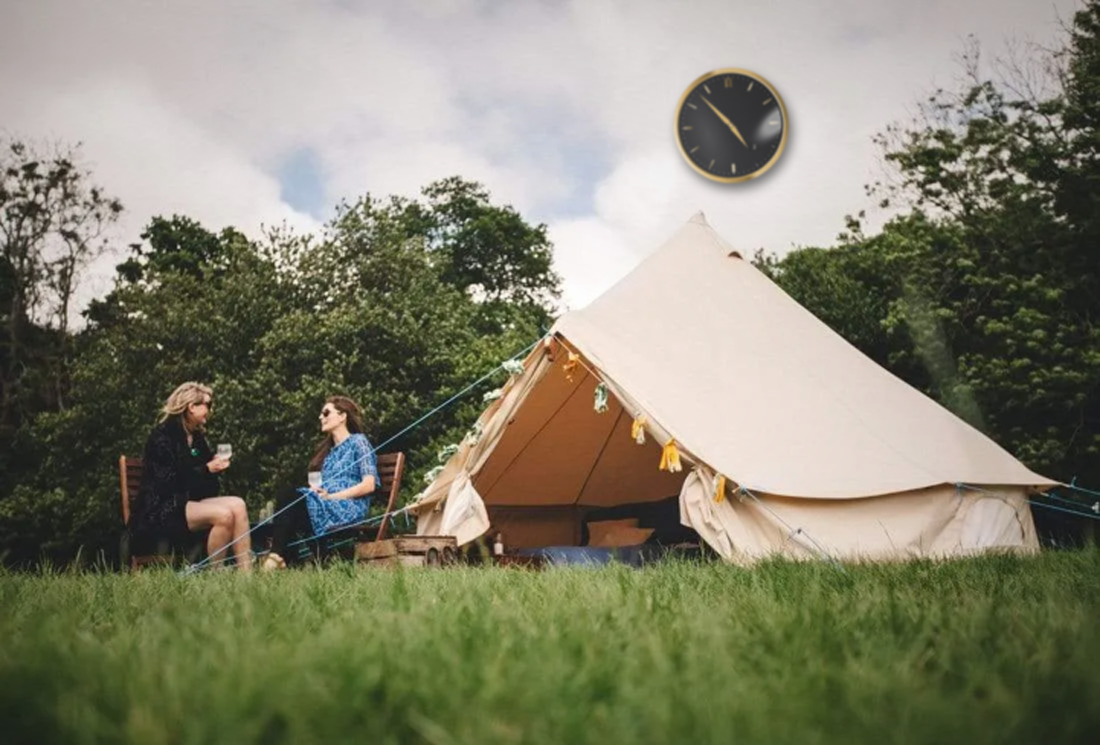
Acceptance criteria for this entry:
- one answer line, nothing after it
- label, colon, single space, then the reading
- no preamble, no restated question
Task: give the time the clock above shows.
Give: 4:53
